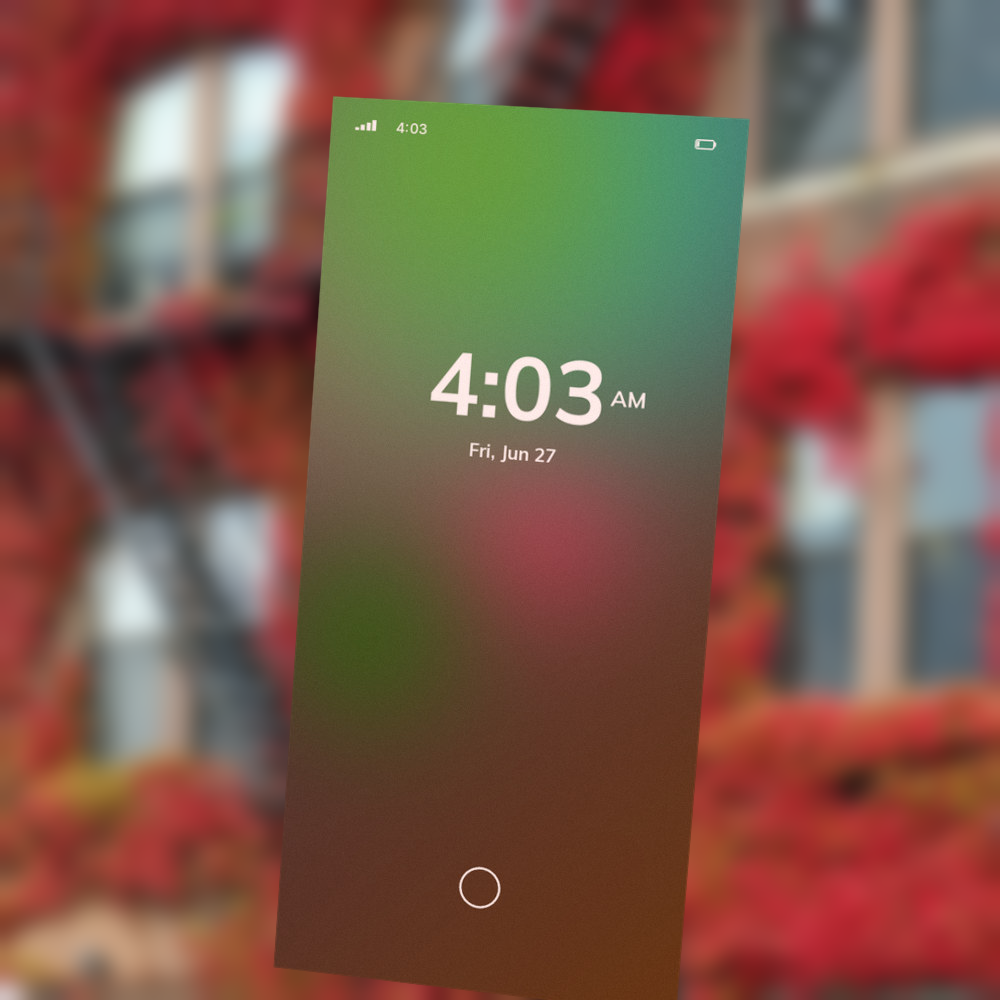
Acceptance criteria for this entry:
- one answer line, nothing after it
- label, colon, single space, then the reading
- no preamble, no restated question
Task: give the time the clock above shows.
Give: 4:03
